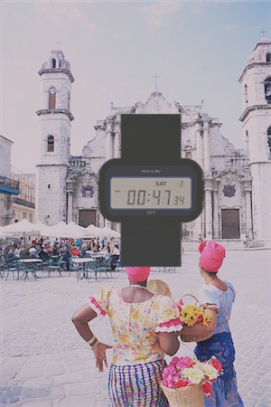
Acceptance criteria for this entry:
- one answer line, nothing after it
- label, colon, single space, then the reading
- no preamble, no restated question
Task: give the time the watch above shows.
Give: 0:47:34
